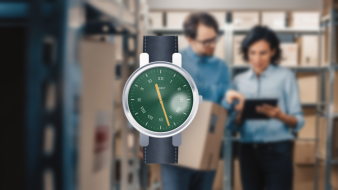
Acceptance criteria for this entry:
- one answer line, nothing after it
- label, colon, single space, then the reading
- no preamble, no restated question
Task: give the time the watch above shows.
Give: 11:27
